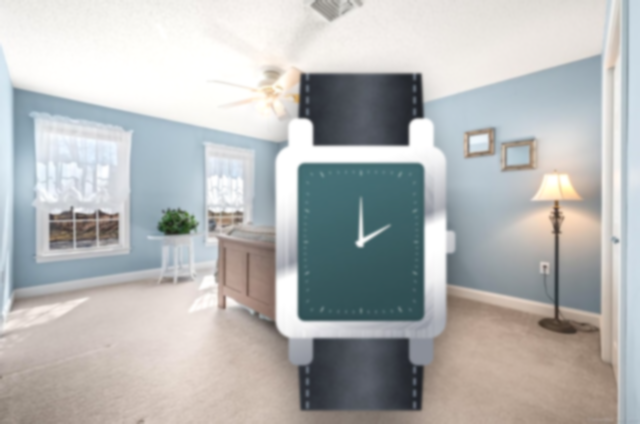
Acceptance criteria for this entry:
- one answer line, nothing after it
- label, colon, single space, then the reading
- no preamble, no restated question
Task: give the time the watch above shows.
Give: 2:00
